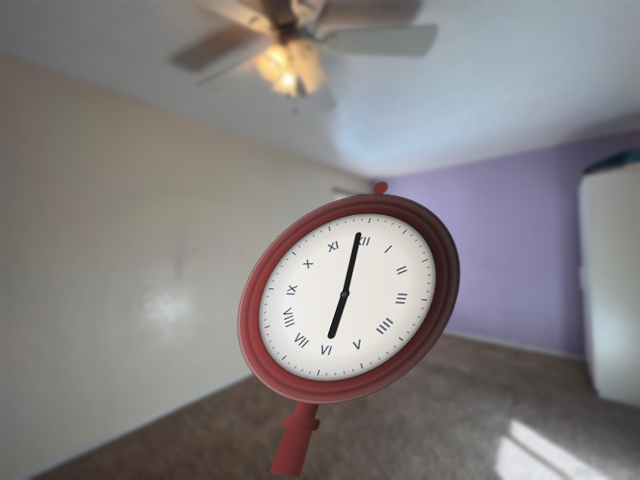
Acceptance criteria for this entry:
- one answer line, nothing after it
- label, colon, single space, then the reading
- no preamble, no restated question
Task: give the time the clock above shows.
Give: 5:59
